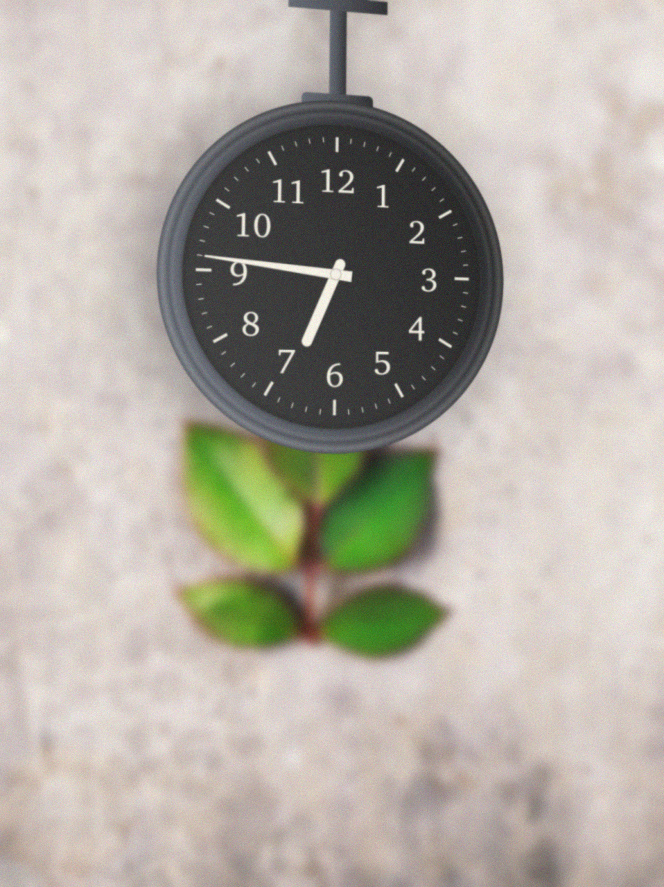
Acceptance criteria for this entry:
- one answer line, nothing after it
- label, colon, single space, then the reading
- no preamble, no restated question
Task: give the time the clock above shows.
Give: 6:46
